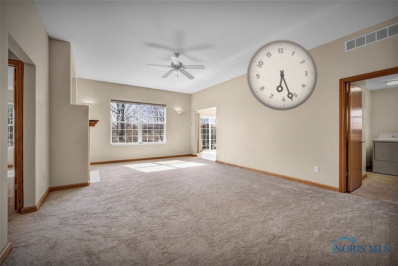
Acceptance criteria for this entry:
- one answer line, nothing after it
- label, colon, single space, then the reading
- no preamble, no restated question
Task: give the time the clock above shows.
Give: 6:27
